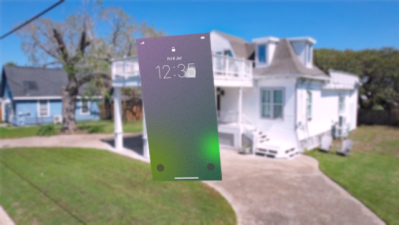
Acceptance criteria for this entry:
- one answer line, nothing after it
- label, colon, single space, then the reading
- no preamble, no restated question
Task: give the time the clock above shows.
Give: 12:35
